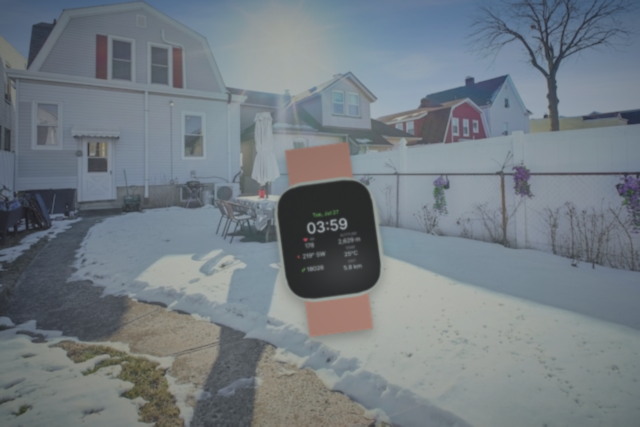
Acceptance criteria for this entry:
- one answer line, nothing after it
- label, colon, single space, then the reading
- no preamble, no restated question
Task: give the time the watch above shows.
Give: 3:59
